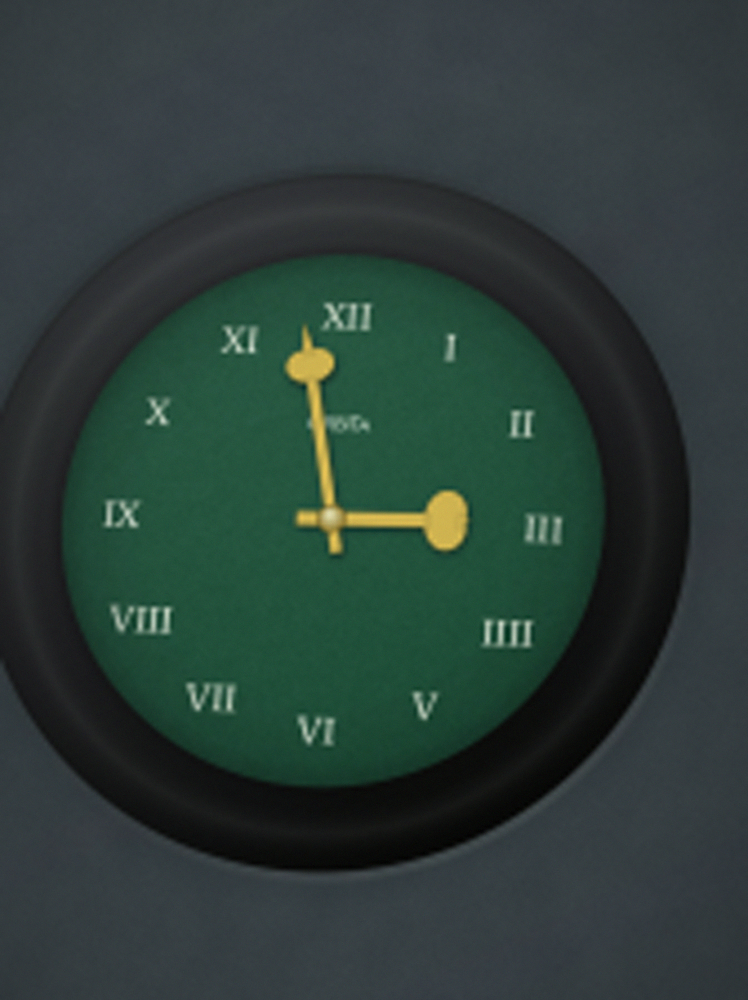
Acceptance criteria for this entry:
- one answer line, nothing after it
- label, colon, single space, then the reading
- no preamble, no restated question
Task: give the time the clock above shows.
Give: 2:58
